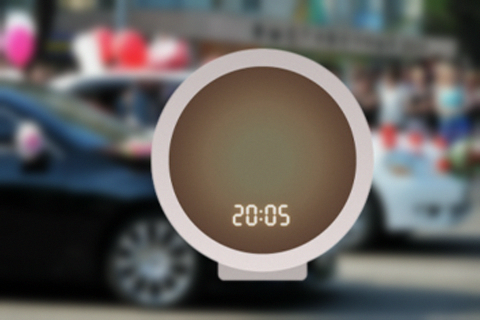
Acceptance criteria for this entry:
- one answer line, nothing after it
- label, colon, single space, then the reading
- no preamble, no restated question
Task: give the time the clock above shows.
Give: 20:05
